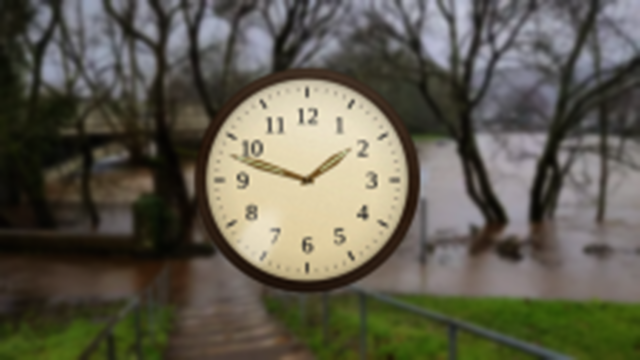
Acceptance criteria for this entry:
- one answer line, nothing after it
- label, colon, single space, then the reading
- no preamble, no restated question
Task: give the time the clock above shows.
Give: 1:48
